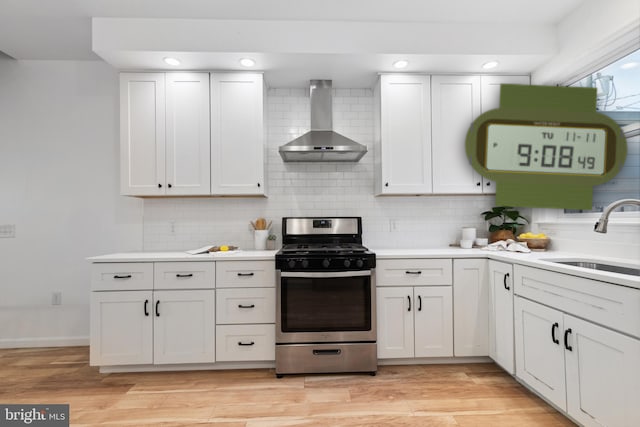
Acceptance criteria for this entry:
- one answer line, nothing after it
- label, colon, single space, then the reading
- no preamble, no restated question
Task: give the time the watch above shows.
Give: 9:08:49
